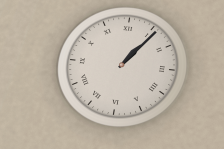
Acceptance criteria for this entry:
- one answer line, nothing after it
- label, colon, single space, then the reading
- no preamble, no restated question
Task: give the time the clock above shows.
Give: 1:06
